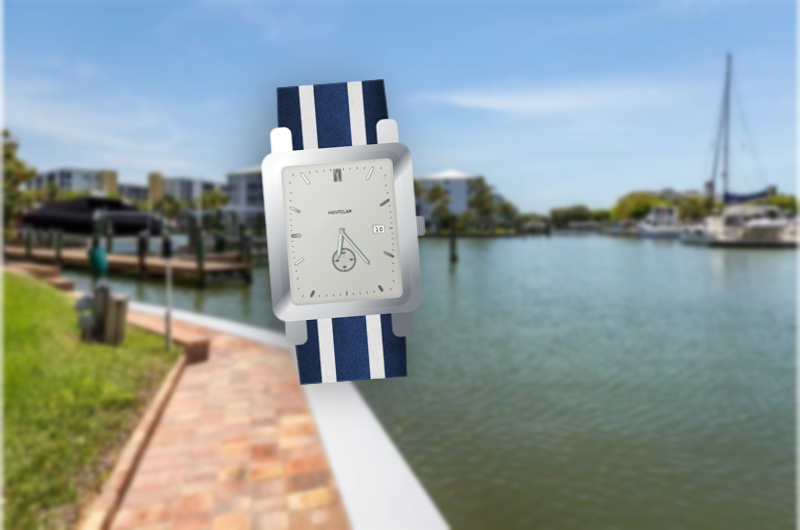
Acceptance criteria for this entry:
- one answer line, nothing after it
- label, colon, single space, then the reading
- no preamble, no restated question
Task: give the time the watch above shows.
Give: 6:24
